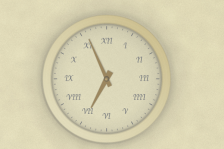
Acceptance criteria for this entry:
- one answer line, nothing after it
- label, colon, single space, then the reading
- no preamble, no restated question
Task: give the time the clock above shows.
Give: 6:56
